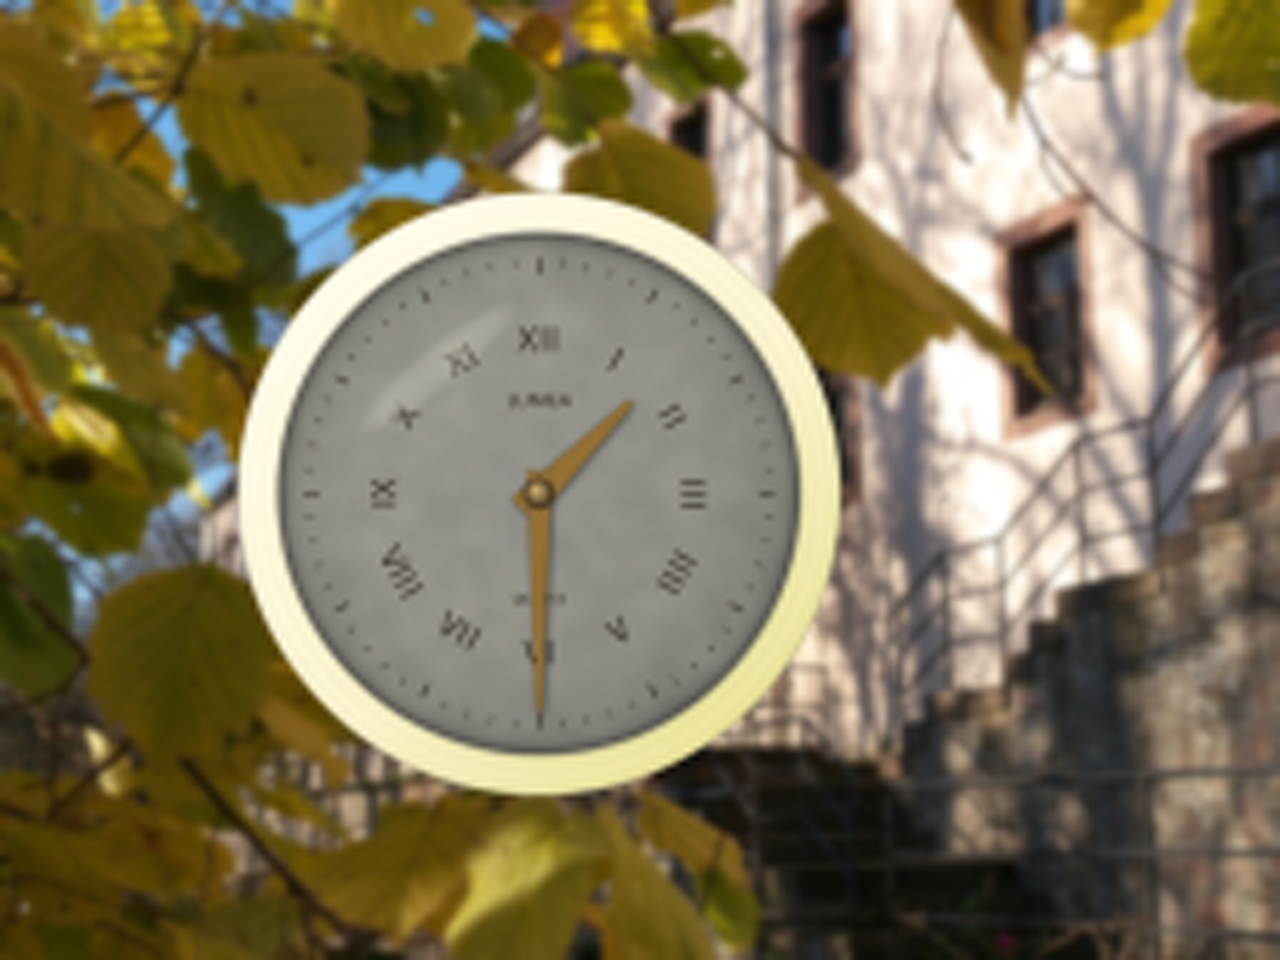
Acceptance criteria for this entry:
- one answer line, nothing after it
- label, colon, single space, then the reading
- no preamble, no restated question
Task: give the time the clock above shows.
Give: 1:30
